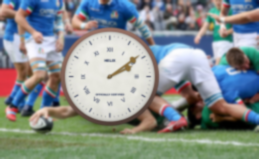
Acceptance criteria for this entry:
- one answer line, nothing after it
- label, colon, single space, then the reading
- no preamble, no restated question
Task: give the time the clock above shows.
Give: 2:09
